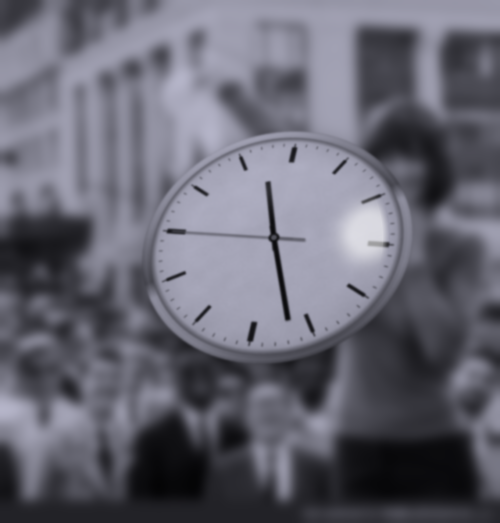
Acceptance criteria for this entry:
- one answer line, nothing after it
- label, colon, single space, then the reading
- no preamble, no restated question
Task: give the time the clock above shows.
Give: 11:26:45
